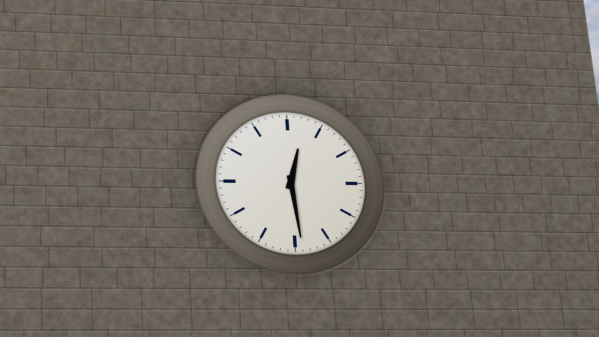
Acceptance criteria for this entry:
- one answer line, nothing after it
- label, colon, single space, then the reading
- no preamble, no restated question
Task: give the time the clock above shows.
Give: 12:29
